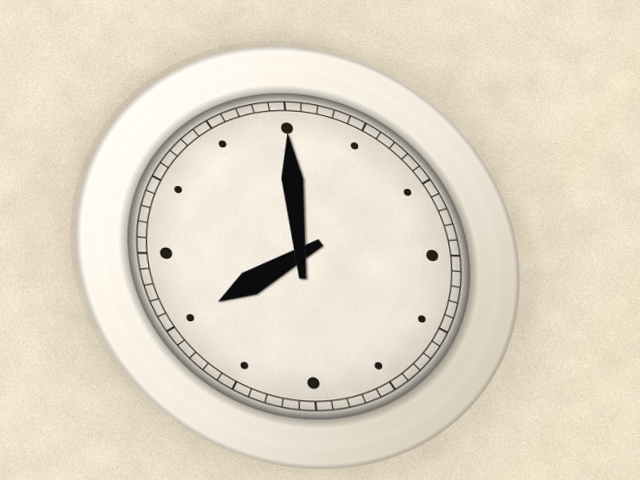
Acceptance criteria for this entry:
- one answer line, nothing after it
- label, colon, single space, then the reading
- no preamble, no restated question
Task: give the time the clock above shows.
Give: 8:00
